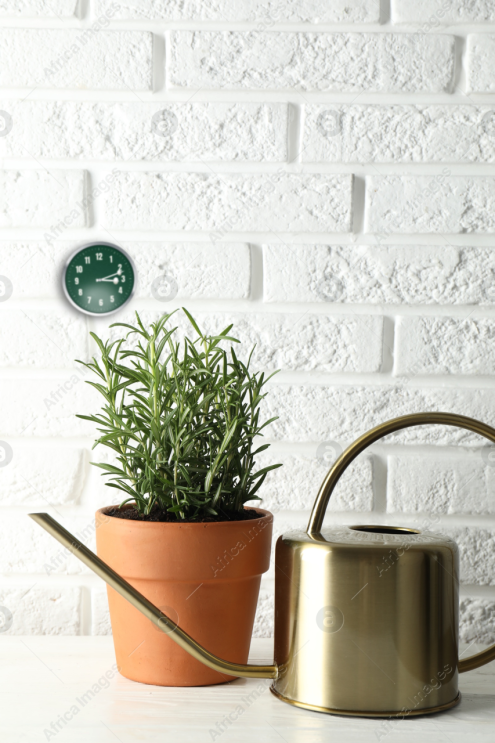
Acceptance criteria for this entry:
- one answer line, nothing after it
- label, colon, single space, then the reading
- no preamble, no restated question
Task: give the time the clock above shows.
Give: 3:12
